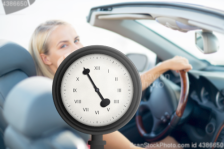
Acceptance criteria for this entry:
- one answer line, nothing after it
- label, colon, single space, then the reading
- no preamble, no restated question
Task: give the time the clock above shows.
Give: 4:55
